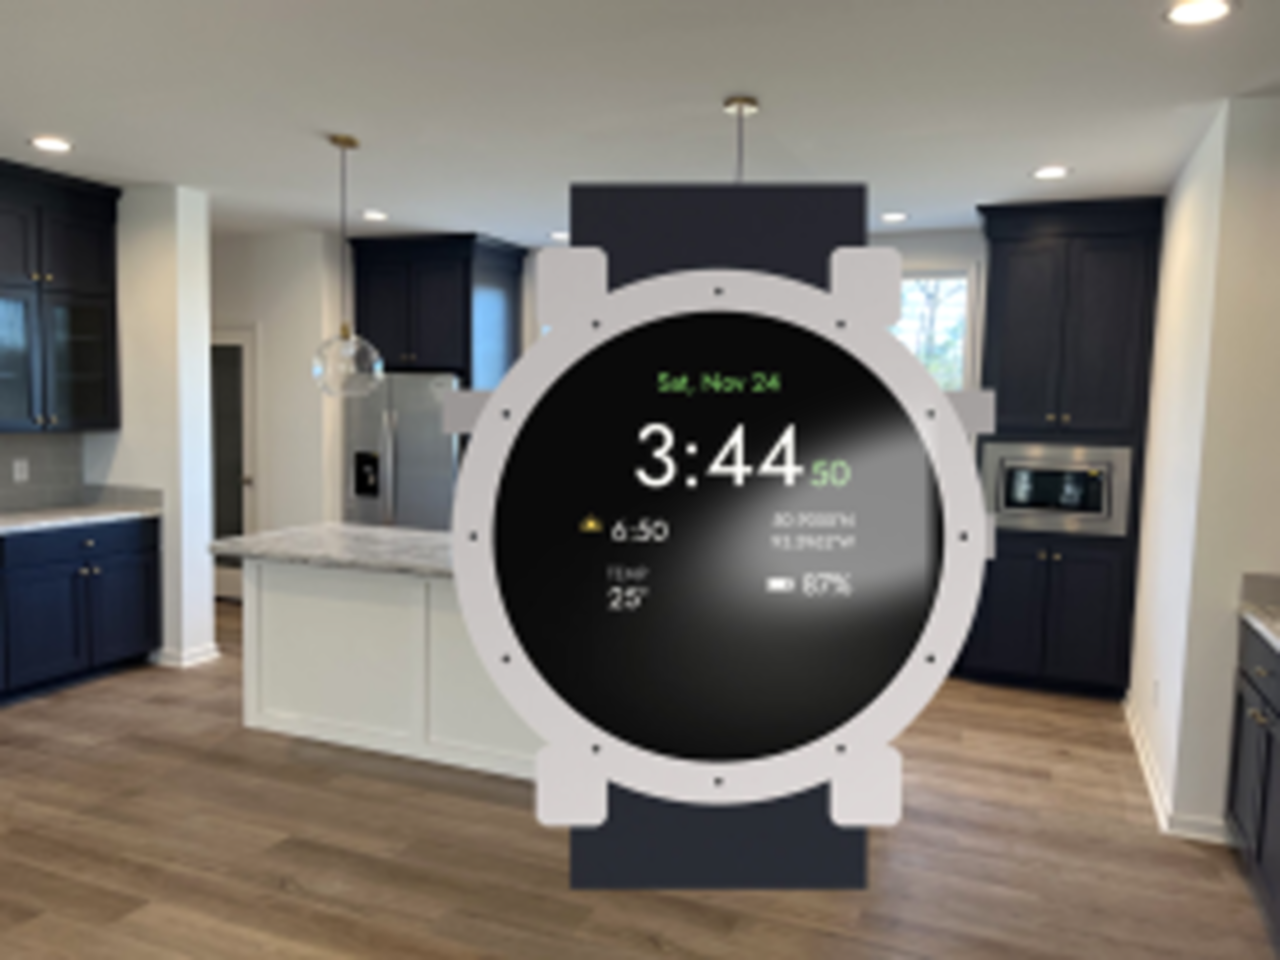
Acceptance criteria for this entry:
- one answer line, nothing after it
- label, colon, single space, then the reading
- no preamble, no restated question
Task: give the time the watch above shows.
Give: 3:44
